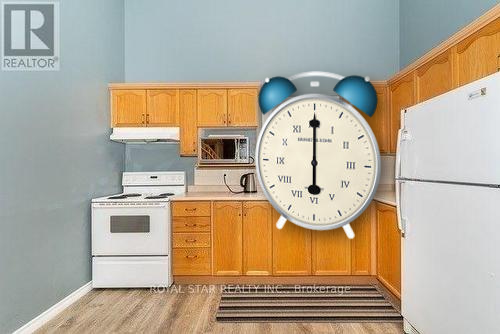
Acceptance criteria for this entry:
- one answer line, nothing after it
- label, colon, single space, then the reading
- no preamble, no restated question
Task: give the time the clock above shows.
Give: 6:00
